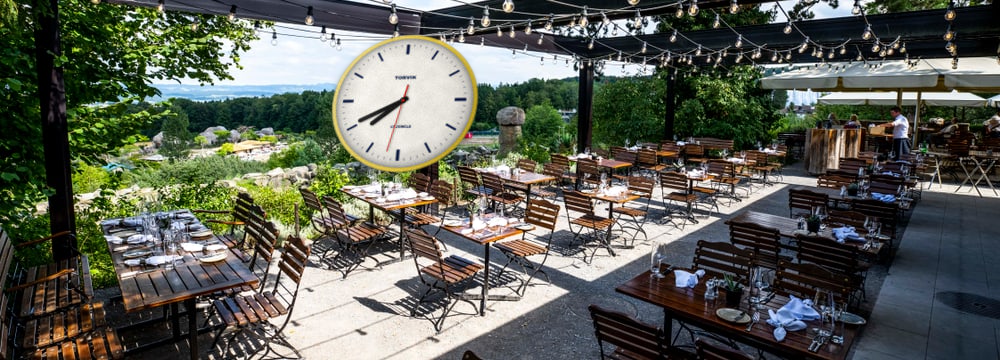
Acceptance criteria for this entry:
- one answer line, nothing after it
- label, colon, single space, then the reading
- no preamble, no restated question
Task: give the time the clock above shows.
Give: 7:40:32
